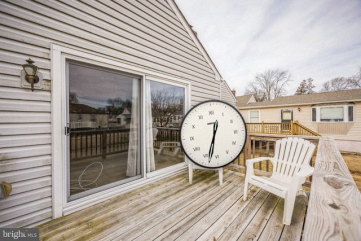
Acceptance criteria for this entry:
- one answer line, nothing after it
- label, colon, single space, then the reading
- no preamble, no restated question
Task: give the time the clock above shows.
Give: 12:33
